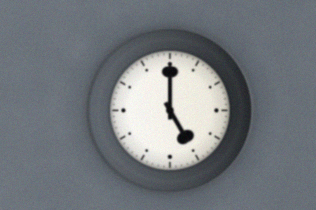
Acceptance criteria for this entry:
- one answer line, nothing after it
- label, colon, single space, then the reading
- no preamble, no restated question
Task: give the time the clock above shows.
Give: 5:00
